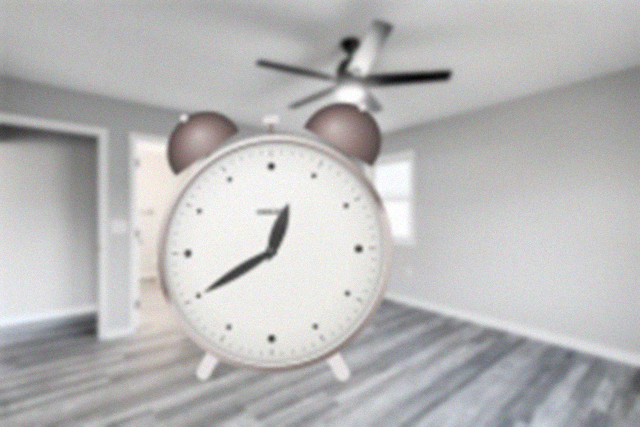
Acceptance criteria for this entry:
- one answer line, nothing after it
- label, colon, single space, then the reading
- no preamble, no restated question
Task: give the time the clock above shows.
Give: 12:40
